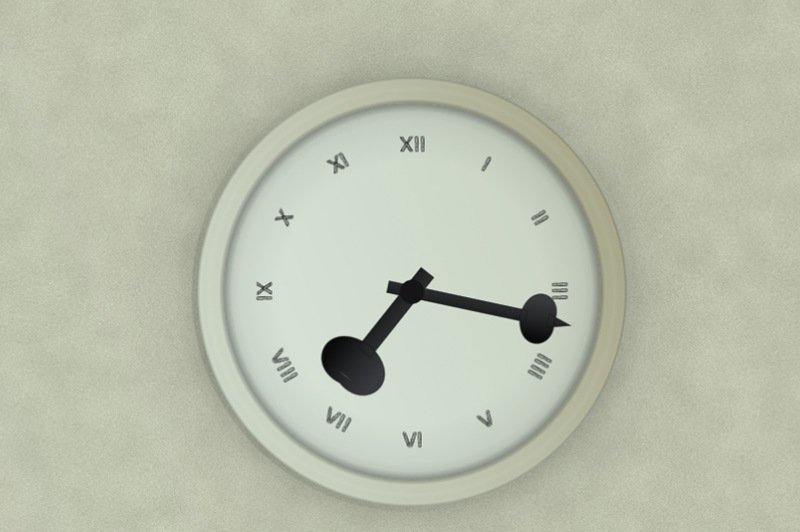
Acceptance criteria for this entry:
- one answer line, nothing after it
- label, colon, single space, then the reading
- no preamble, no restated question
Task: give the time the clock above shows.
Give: 7:17
